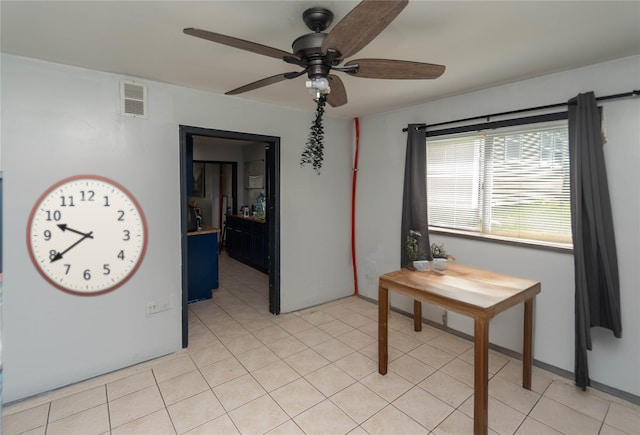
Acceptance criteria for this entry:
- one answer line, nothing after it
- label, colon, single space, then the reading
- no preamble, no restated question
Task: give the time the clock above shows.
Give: 9:39
